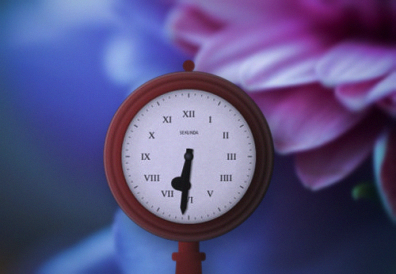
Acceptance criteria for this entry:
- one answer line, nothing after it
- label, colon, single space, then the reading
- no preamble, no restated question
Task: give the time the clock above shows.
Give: 6:31
